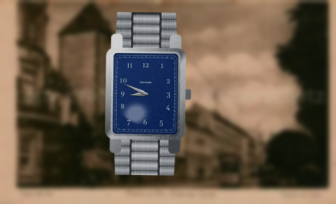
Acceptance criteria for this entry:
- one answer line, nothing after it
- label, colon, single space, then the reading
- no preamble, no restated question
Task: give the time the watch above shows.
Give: 8:49
